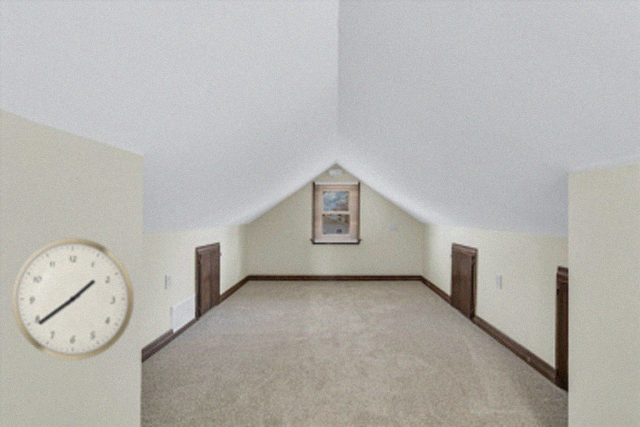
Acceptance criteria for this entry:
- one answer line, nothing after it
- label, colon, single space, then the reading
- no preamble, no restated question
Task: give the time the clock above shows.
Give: 1:39
